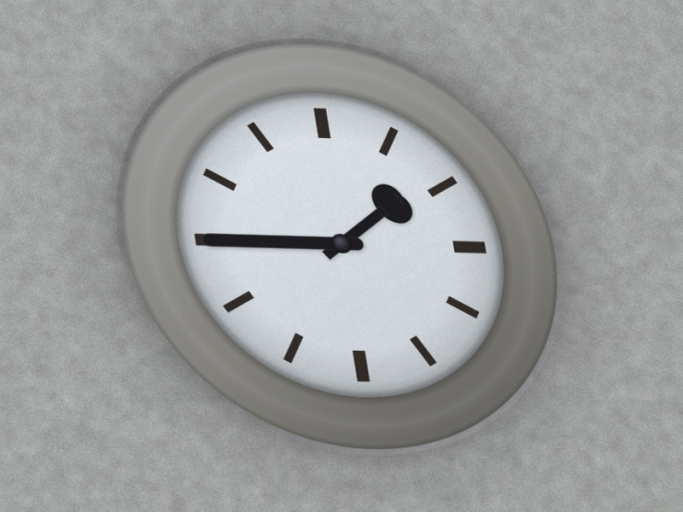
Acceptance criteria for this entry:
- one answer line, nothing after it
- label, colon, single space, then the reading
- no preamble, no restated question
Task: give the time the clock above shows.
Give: 1:45
